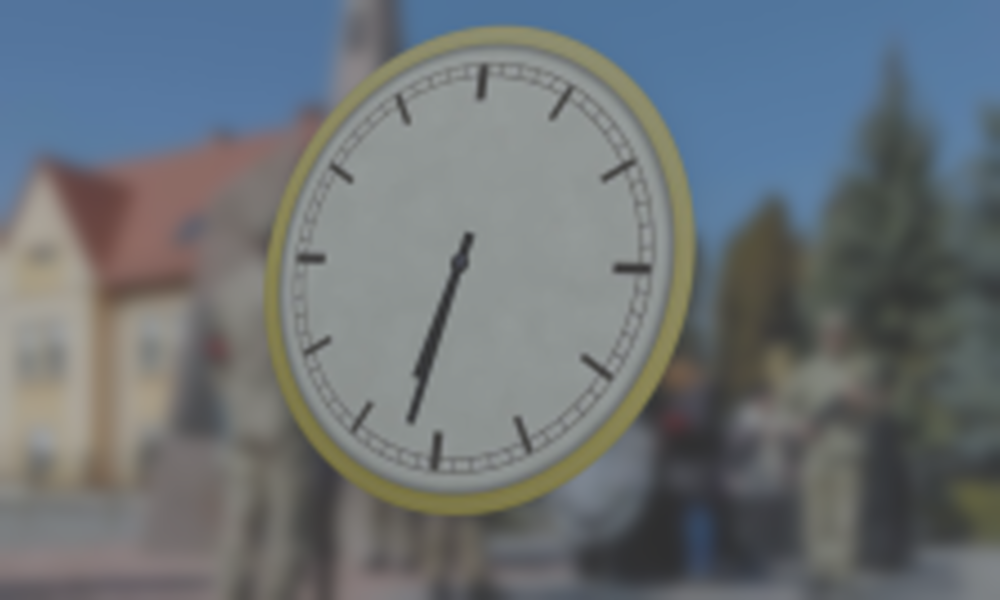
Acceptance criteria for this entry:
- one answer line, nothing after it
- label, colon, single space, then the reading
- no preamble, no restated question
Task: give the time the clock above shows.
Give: 6:32
